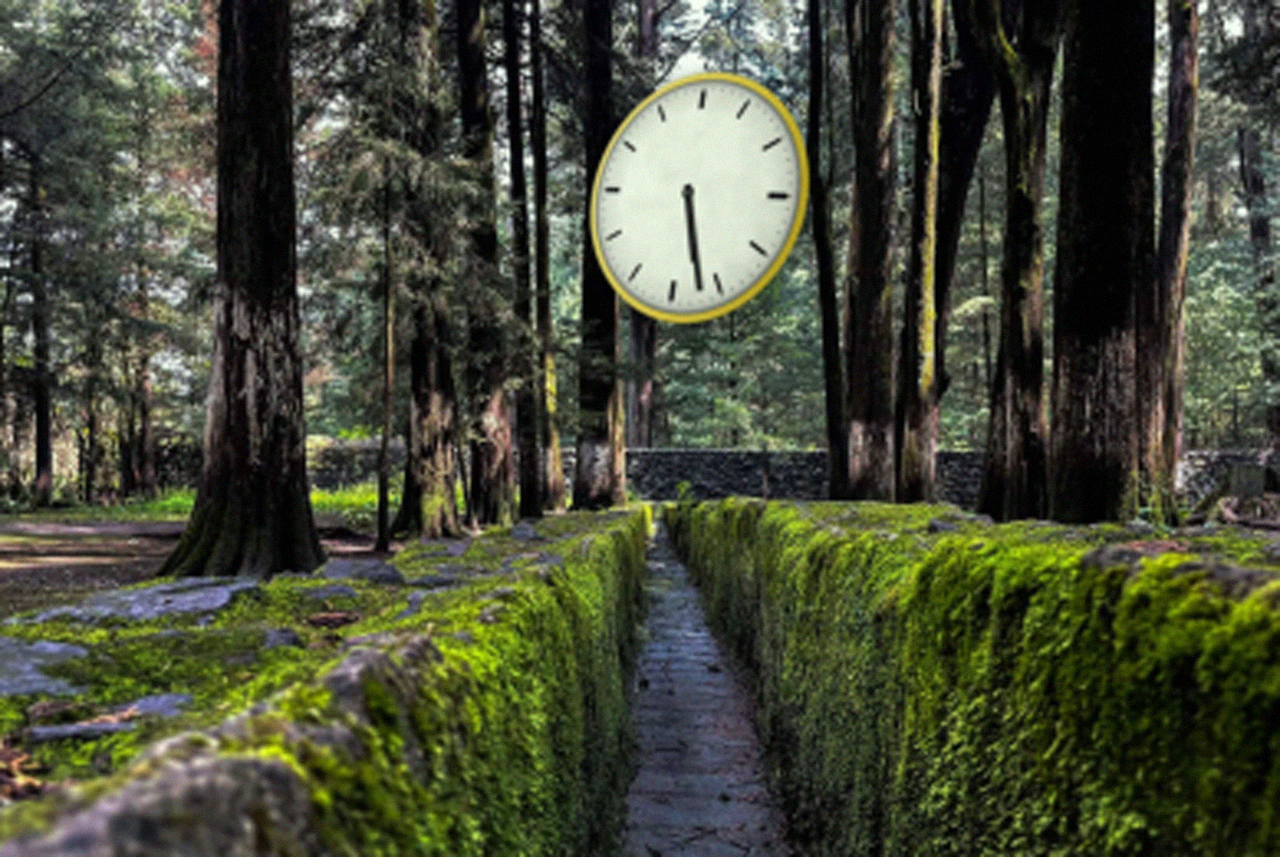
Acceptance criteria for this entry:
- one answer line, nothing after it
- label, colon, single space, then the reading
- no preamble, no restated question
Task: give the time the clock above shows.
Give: 5:27
